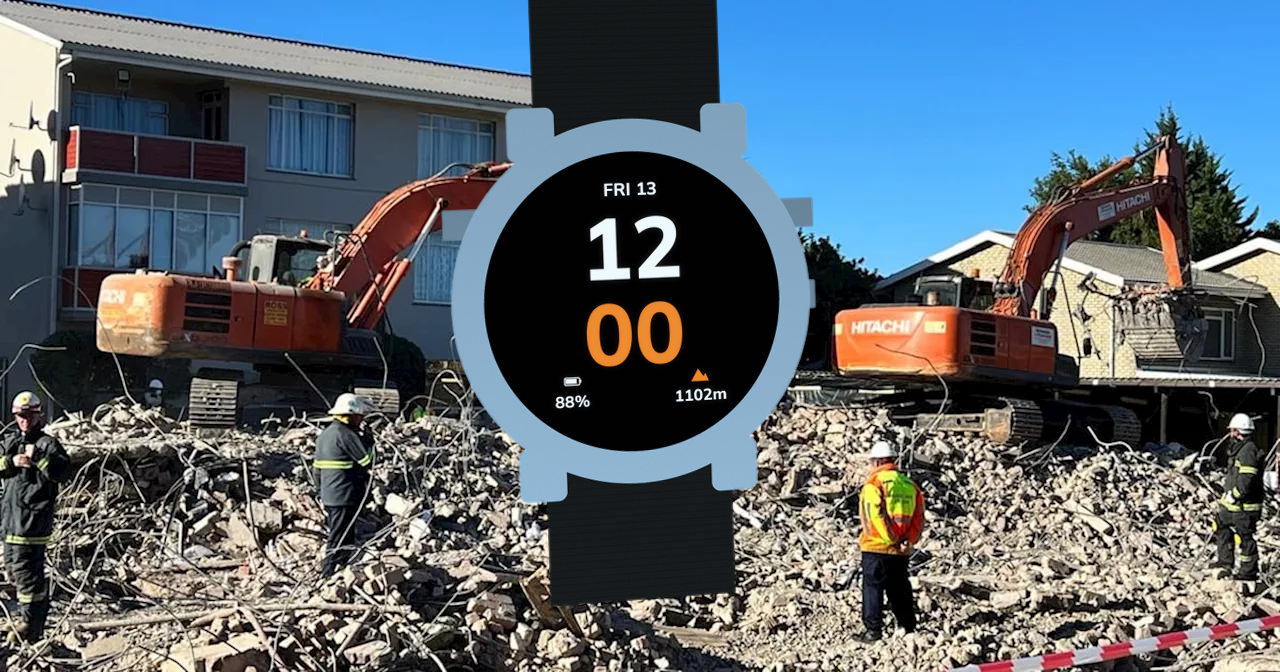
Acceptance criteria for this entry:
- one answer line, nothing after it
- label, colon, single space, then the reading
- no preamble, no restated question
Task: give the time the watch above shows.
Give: 12:00
